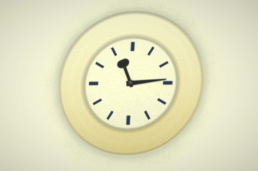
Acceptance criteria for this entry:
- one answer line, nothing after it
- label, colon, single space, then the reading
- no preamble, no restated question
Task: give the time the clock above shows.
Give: 11:14
